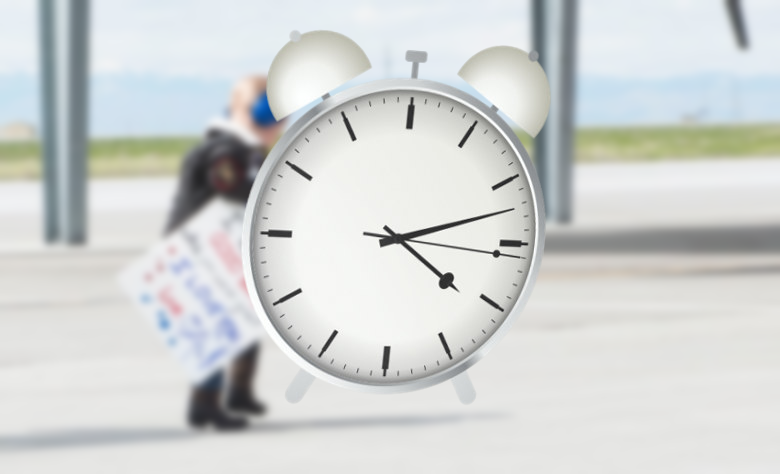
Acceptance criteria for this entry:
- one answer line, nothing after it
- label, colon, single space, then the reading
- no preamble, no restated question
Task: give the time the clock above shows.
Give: 4:12:16
